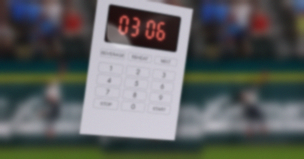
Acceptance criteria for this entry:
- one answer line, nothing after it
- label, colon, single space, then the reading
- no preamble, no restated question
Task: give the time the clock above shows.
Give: 3:06
